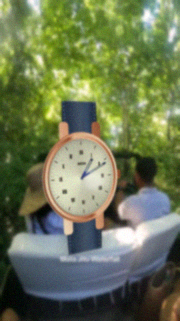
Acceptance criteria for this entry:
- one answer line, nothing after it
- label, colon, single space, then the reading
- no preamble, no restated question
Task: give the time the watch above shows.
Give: 1:11
